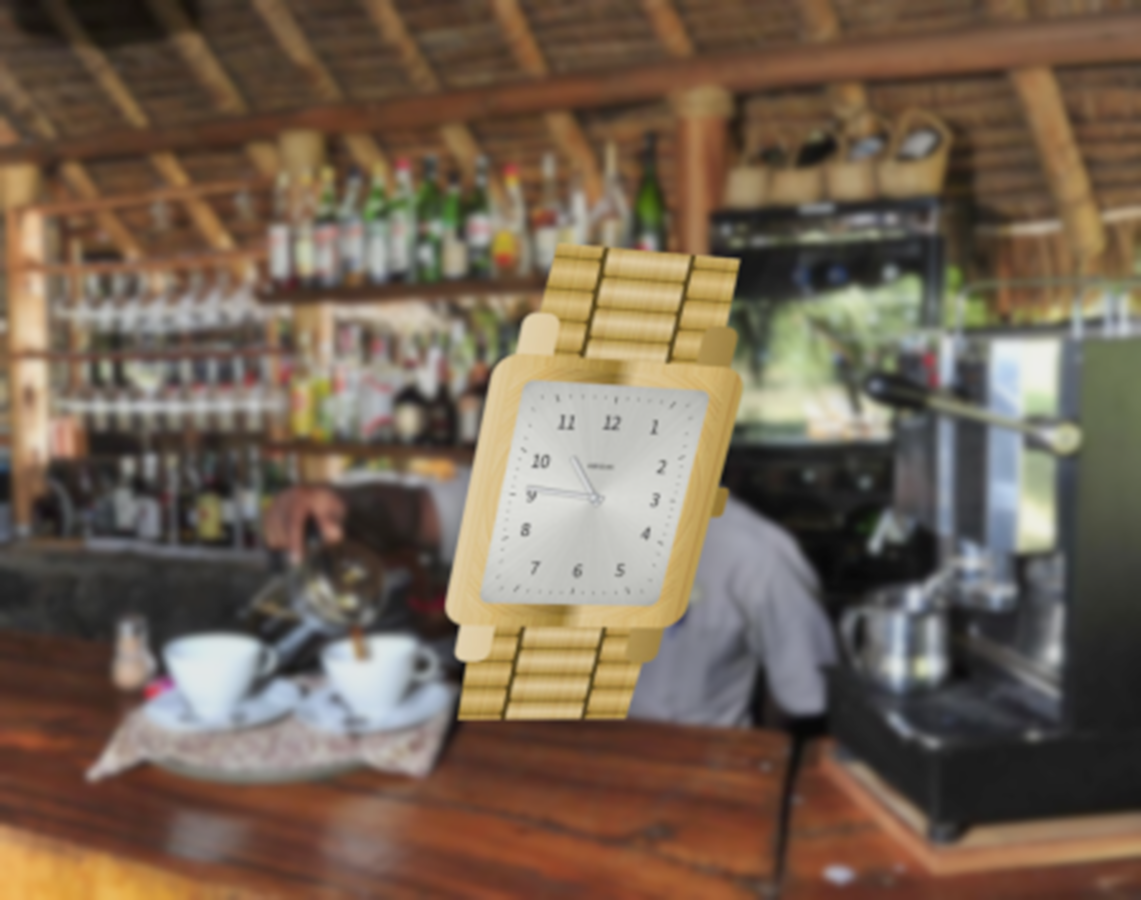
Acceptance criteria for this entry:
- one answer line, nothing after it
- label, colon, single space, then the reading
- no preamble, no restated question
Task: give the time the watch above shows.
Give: 10:46
